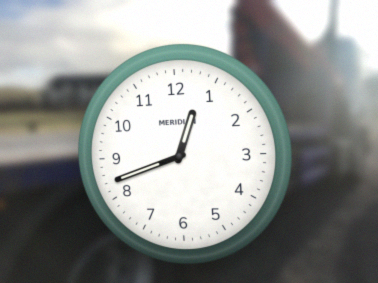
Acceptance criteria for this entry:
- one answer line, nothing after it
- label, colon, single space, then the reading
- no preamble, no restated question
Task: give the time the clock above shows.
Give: 12:42
